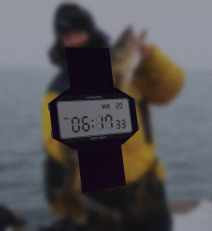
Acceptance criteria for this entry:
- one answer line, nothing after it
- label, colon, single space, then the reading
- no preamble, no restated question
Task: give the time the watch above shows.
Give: 6:17:33
